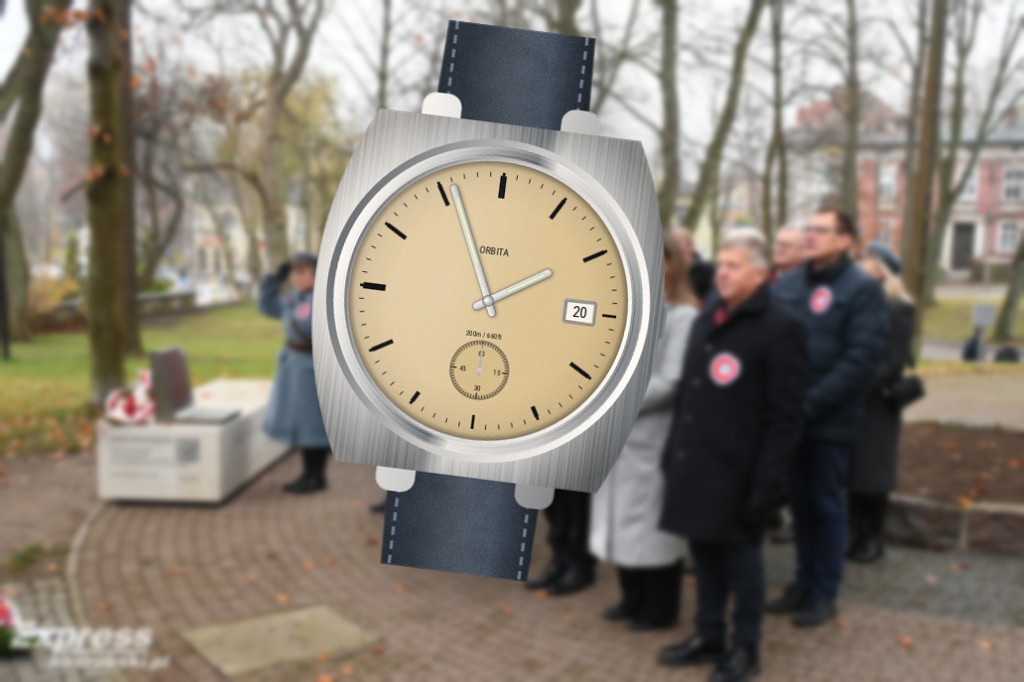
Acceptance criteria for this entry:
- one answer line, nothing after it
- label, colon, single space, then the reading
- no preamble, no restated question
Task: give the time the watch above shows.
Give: 1:56
